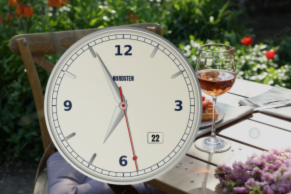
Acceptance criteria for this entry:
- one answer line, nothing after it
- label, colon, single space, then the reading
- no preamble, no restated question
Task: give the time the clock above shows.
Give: 6:55:28
